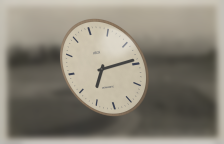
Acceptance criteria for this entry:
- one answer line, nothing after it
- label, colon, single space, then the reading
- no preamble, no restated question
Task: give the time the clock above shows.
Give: 7:14
